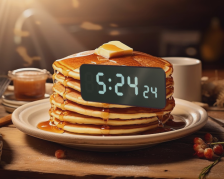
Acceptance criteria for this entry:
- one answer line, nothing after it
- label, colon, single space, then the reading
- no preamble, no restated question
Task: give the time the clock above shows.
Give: 5:24:24
